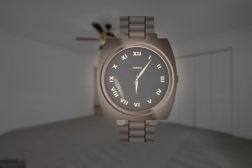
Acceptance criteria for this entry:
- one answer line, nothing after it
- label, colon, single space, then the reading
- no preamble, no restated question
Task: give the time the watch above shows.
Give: 6:06
